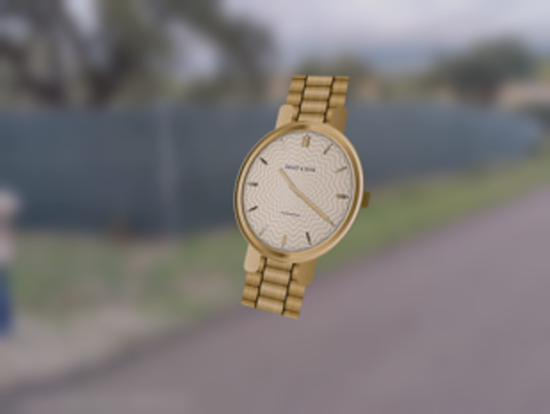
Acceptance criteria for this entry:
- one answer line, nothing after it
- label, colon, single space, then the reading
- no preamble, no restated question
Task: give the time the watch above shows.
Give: 10:20
